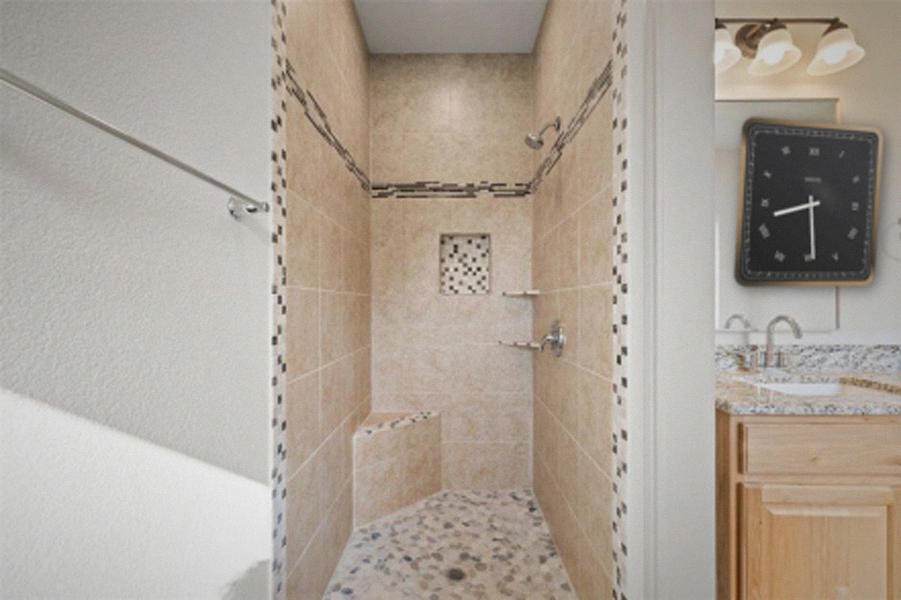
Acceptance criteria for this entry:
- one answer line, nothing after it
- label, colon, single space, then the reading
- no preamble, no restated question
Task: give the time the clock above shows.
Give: 8:29
